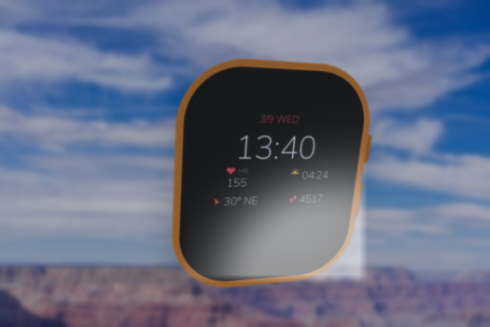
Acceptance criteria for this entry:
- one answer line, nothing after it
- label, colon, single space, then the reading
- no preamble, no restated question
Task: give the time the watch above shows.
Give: 13:40
